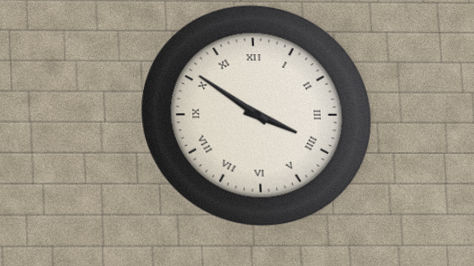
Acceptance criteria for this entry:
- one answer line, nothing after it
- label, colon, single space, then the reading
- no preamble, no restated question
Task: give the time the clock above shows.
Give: 3:51
